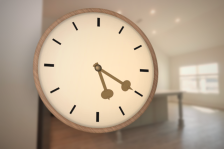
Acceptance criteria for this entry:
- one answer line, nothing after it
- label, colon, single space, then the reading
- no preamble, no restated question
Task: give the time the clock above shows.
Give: 5:20
